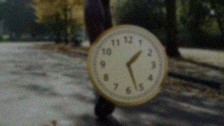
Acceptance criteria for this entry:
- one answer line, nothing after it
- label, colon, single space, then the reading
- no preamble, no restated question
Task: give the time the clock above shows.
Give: 1:27
